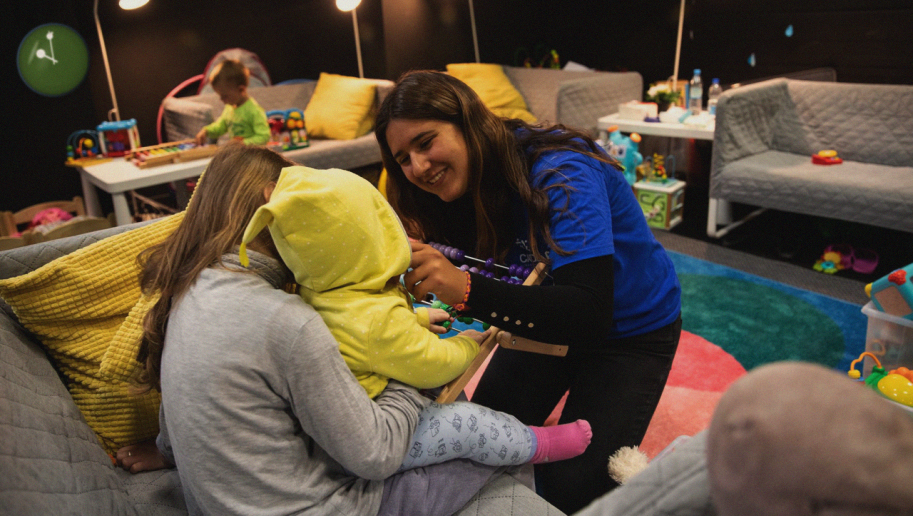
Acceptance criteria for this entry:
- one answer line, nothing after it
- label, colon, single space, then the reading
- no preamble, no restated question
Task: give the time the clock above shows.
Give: 9:59
